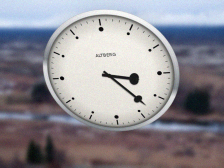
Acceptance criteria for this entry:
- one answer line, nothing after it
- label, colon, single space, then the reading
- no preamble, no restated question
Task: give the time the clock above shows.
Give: 3:23
